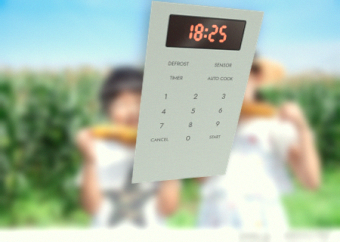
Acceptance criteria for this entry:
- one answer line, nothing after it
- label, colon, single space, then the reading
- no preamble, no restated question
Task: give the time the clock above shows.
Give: 18:25
